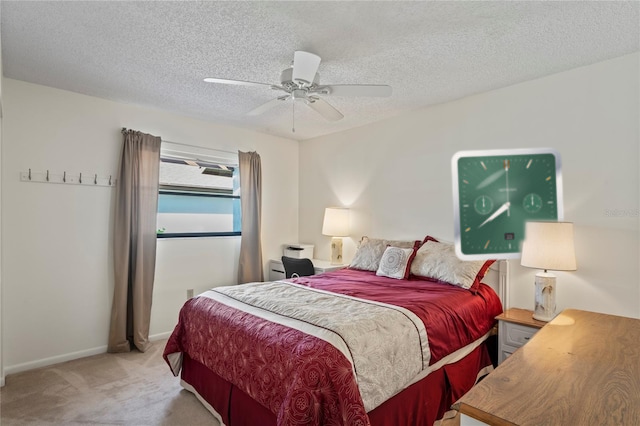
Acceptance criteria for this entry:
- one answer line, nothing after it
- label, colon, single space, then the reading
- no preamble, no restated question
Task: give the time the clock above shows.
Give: 7:39
